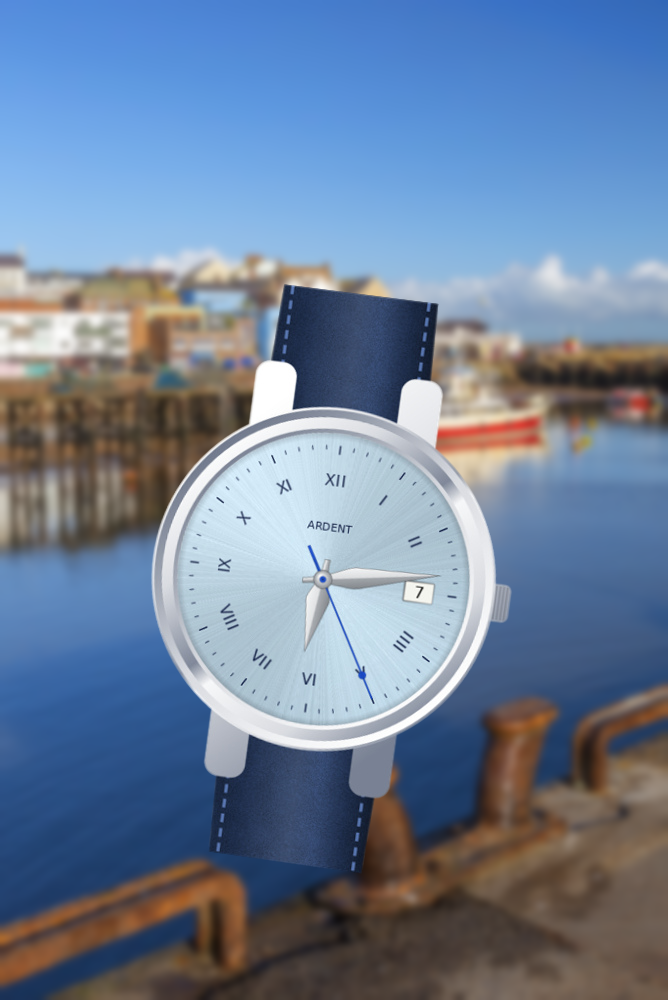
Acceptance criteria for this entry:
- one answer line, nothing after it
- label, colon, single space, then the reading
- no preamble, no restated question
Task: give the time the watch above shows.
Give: 6:13:25
